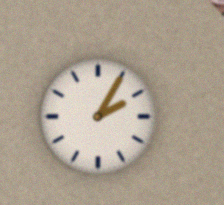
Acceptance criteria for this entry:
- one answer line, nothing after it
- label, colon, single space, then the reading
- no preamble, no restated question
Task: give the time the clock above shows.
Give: 2:05
